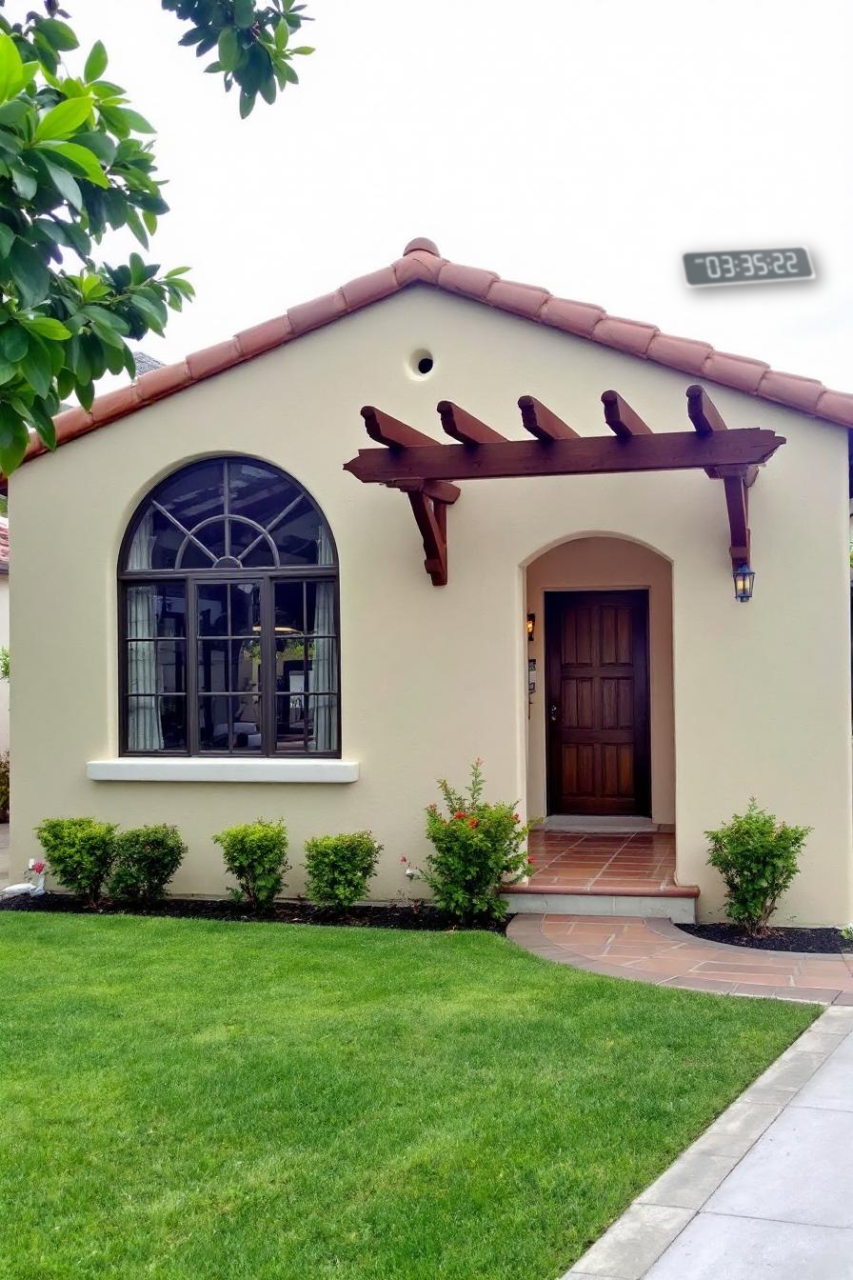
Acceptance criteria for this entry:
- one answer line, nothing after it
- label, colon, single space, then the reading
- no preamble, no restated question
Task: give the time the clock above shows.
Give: 3:35:22
